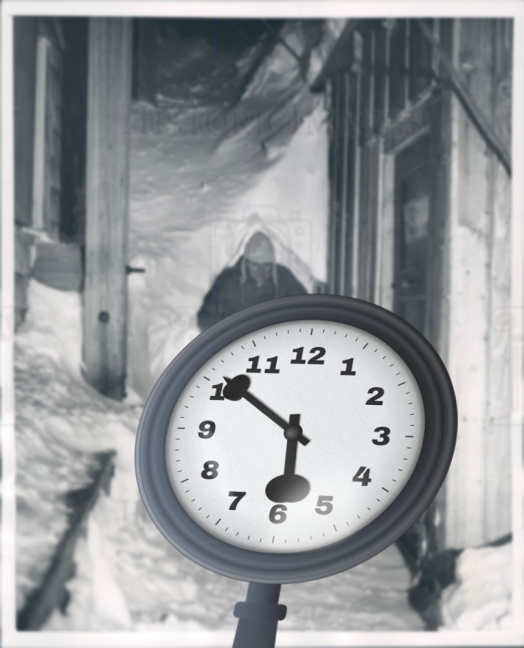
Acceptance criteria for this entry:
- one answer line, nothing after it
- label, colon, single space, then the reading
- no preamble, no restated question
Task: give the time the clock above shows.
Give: 5:51
